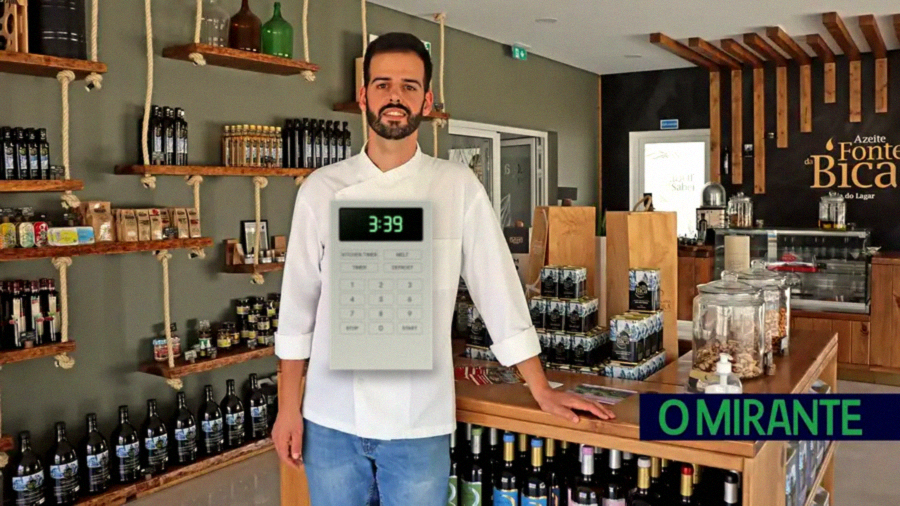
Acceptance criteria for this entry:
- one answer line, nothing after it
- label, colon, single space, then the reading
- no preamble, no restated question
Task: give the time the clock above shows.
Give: 3:39
